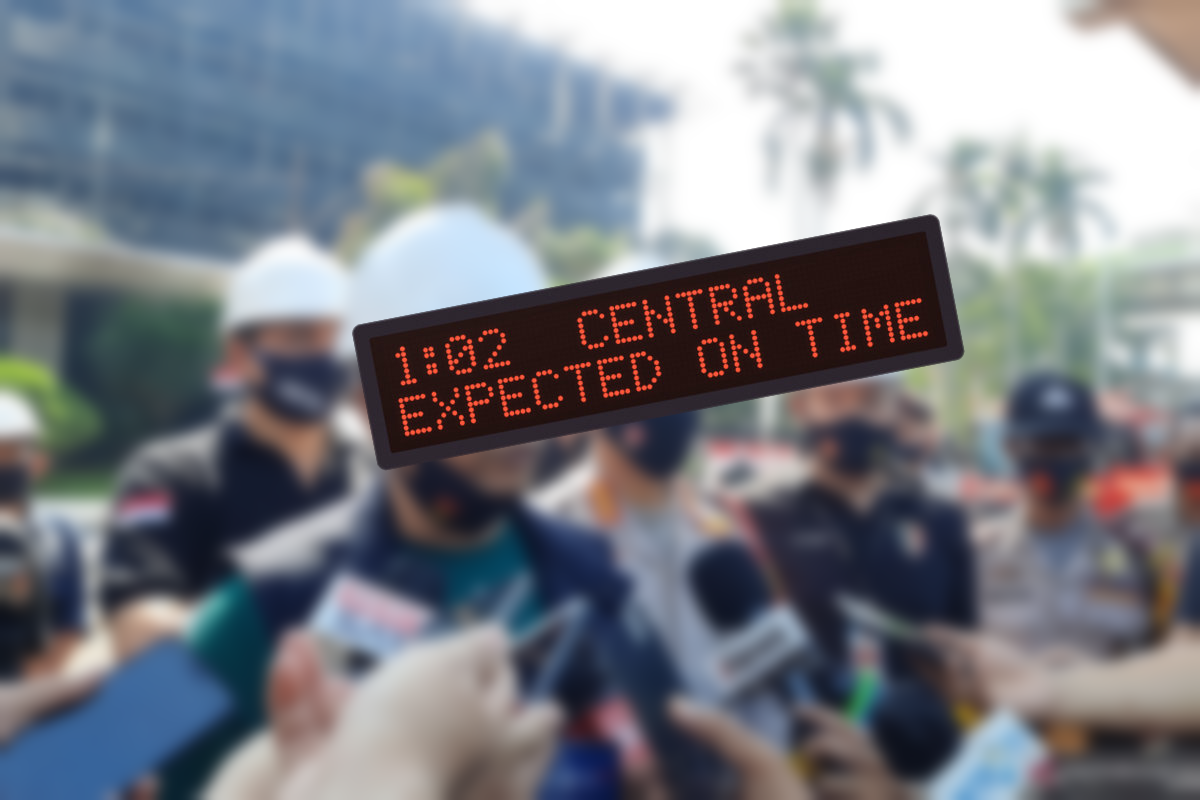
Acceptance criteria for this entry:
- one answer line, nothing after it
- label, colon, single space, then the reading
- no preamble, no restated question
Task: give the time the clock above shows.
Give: 1:02
